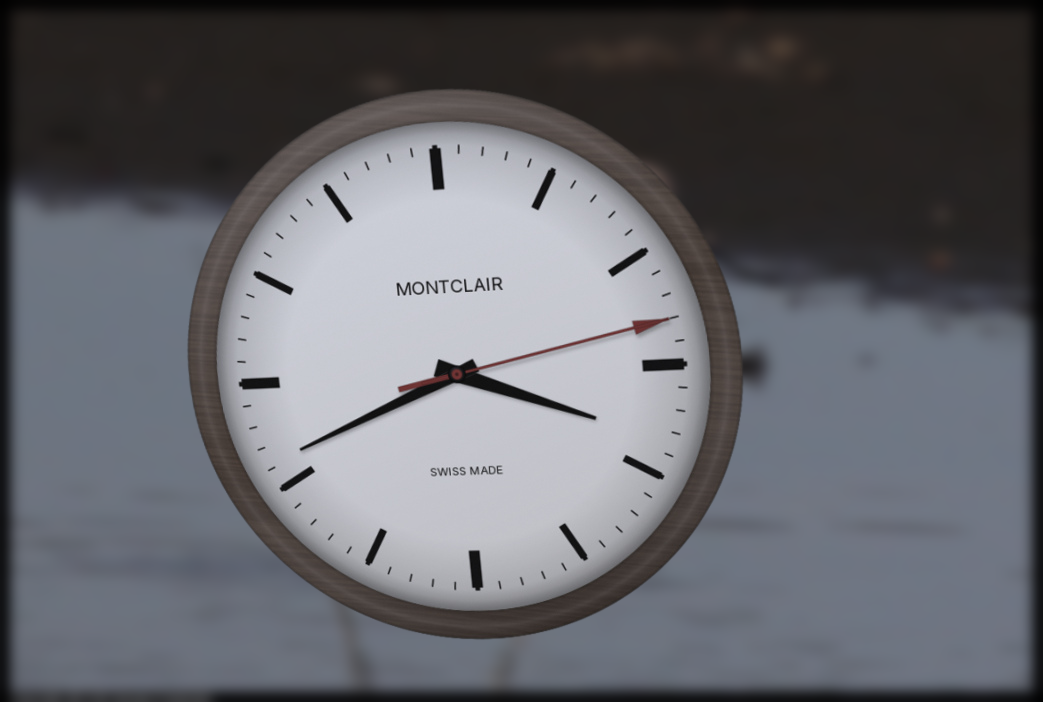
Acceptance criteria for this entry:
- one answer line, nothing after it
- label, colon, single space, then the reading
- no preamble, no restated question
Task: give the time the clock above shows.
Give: 3:41:13
